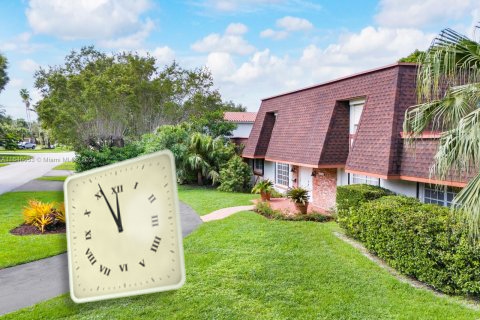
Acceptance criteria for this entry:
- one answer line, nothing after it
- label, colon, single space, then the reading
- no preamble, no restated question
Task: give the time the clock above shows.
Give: 11:56
